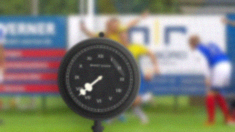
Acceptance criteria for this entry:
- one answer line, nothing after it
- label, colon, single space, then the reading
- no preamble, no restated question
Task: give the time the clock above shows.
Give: 7:38
